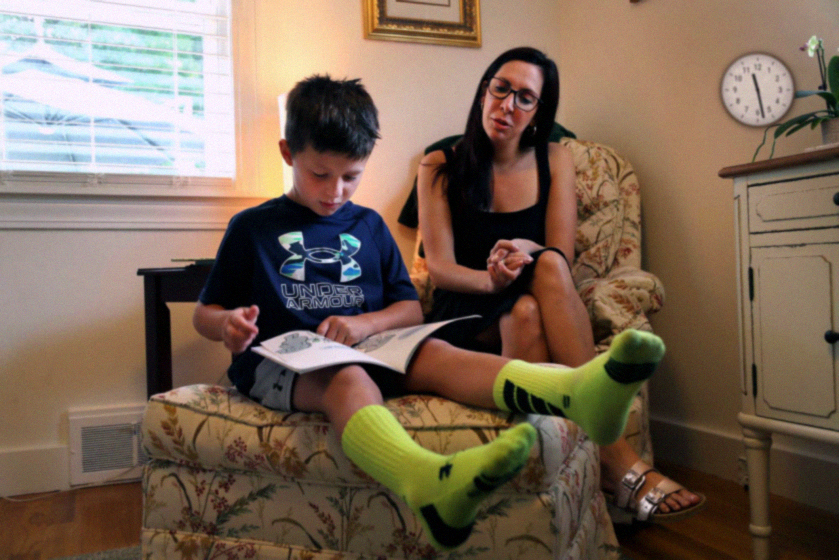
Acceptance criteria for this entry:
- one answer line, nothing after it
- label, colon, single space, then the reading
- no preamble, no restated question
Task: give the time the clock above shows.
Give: 11:28
